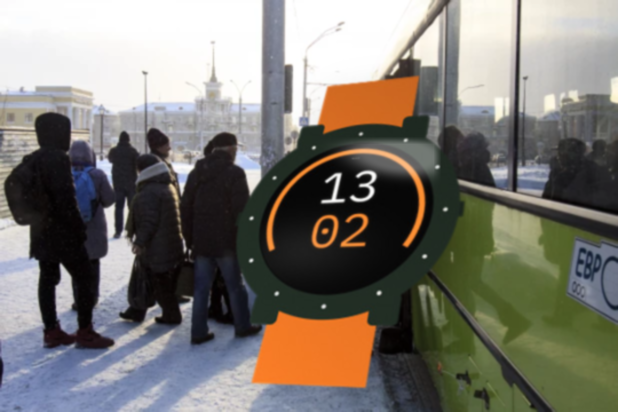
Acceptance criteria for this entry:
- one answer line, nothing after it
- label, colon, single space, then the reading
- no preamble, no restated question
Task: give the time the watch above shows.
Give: 13:02
